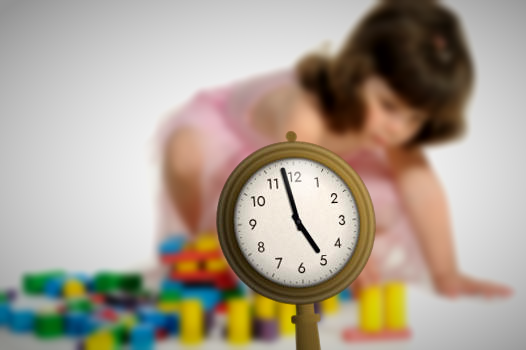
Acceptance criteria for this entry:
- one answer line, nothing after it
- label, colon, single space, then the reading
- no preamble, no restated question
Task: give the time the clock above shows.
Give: 4:58
